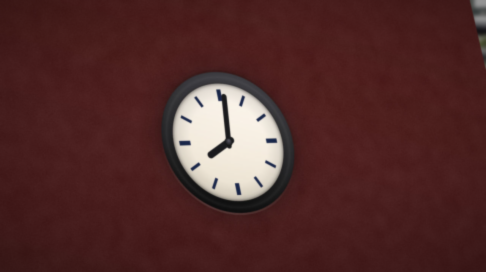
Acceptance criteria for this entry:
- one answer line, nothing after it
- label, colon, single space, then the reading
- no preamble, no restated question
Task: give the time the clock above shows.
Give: 8:01
